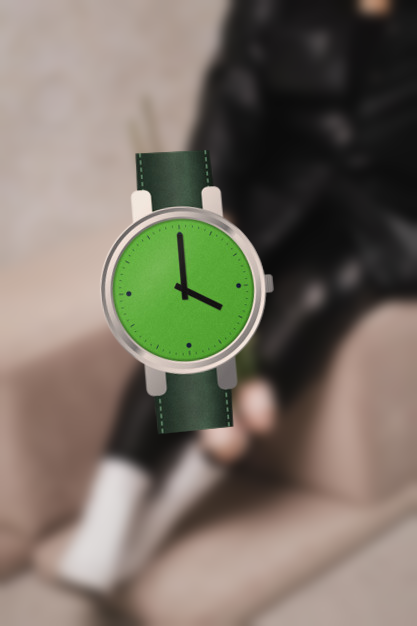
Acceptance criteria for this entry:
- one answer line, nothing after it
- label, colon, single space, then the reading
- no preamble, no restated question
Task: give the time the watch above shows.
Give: 4:00
